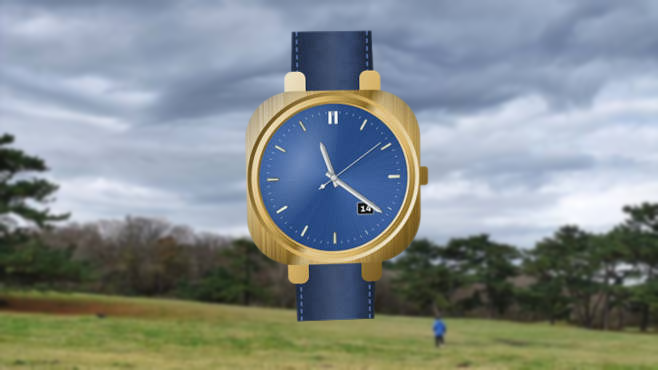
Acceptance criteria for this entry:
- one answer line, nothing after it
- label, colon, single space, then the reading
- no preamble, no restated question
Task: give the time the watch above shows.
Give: 11:21:09
